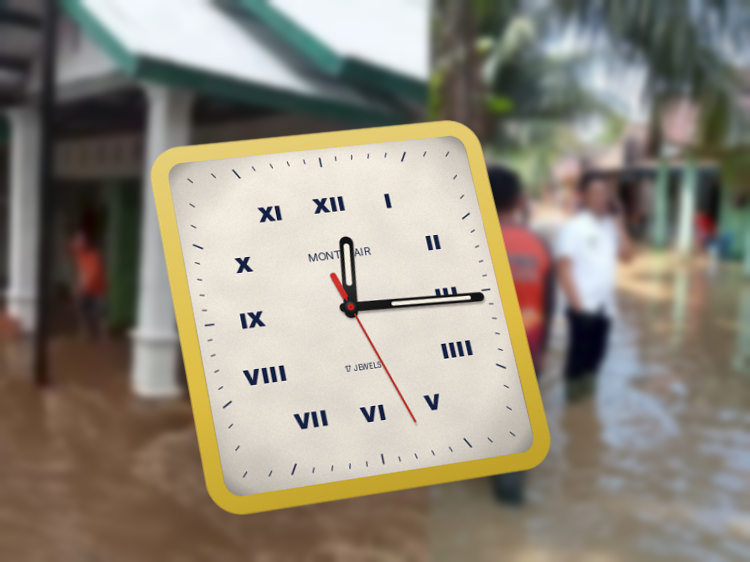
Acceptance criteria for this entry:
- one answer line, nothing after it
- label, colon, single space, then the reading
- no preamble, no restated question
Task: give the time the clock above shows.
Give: 12:15:27
